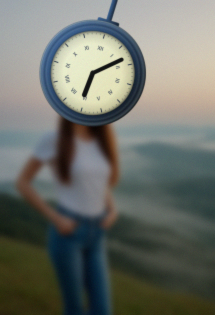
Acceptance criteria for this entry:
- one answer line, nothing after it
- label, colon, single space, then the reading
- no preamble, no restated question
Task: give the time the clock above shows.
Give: 6:08
